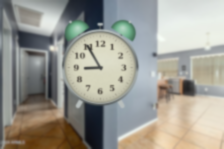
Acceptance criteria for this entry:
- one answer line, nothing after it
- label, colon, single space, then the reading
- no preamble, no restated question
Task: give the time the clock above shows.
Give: 8:55
